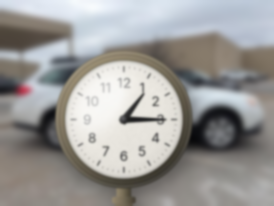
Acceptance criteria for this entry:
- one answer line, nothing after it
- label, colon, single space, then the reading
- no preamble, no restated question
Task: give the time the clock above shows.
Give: 1:15
